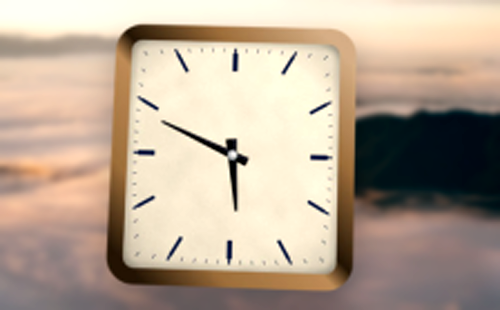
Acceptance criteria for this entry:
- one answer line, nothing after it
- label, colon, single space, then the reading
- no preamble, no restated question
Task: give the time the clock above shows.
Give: 5:49
